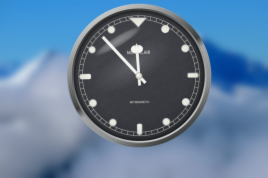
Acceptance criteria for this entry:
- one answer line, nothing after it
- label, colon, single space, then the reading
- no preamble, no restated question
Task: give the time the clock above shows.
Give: 11:53
